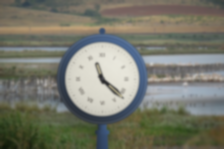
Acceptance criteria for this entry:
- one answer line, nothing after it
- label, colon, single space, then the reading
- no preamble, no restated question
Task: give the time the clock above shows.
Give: 11:22
